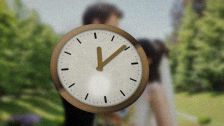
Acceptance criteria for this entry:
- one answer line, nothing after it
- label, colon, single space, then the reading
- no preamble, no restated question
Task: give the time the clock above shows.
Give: 12:09
